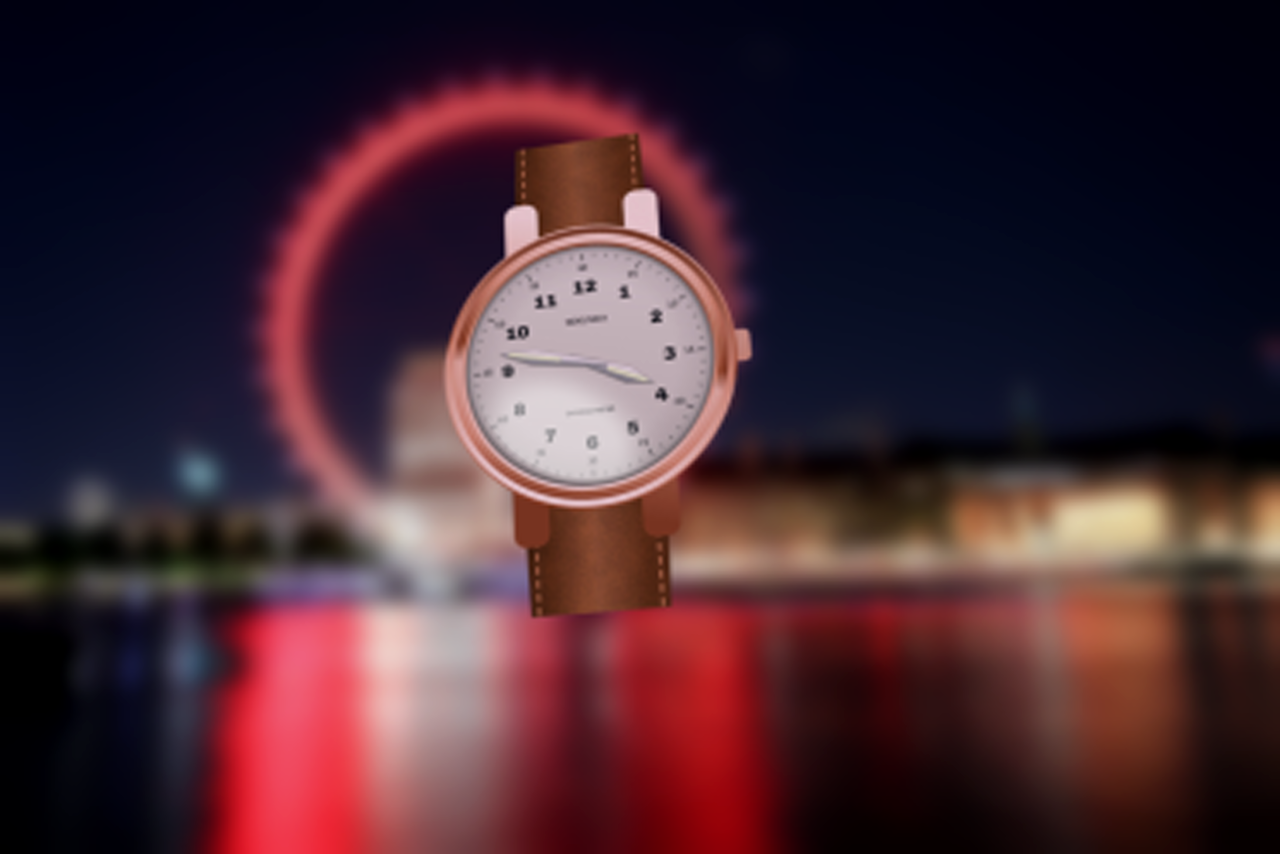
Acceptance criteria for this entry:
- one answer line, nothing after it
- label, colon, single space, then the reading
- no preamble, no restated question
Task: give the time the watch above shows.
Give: 3:47
